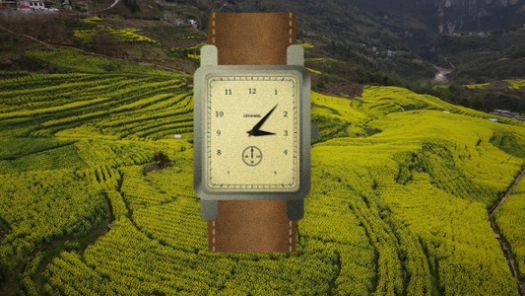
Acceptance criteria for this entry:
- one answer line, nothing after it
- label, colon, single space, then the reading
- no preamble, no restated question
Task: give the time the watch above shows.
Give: 3:07
